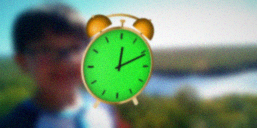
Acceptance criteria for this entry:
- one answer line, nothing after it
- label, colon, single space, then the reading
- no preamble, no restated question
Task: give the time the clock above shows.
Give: 12:11
